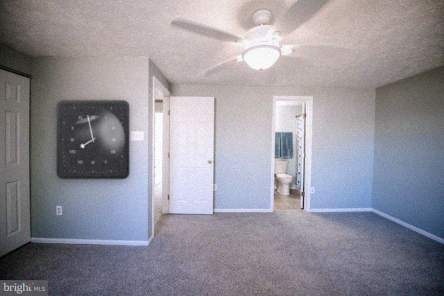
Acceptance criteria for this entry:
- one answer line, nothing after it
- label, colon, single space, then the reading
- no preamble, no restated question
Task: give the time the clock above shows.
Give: 7:58
